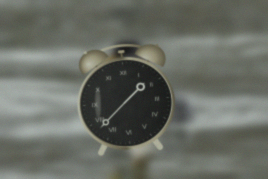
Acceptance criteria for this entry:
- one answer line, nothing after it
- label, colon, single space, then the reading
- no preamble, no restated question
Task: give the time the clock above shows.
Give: 1:38
